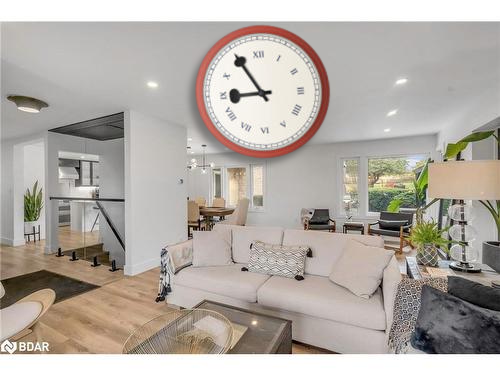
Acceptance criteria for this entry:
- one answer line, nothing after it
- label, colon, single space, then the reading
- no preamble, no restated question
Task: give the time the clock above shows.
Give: 8:55
